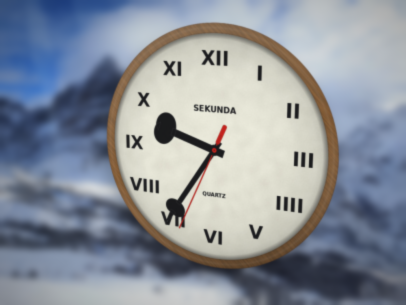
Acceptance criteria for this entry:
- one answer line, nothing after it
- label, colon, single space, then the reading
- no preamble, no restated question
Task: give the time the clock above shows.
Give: 9:35:34
